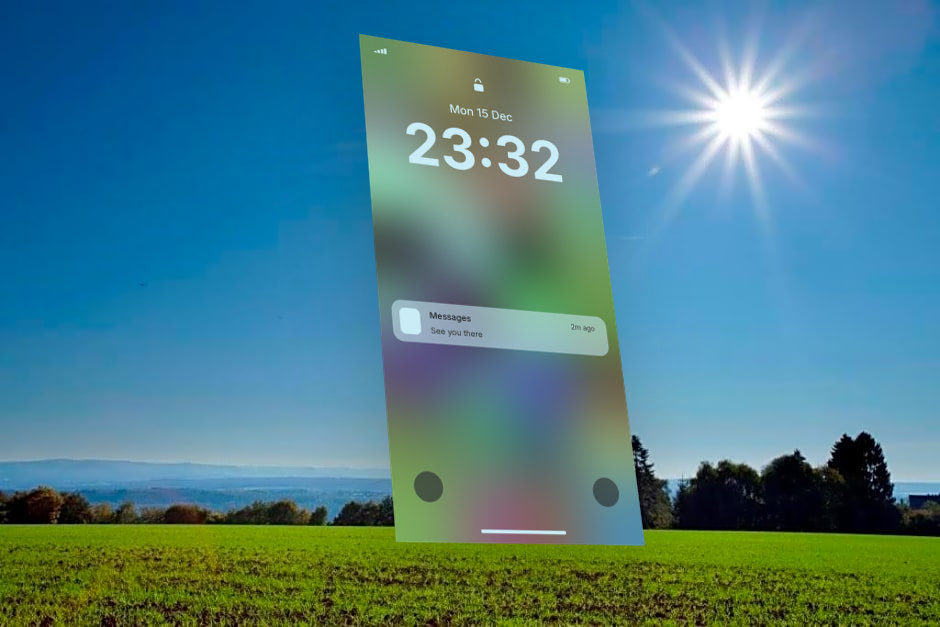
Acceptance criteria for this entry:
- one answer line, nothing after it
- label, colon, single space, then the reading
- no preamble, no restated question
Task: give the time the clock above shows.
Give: 23:32
